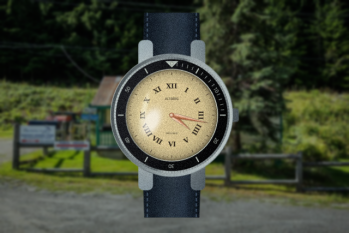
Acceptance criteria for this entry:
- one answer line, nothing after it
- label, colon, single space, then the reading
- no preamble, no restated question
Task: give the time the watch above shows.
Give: 4:17
